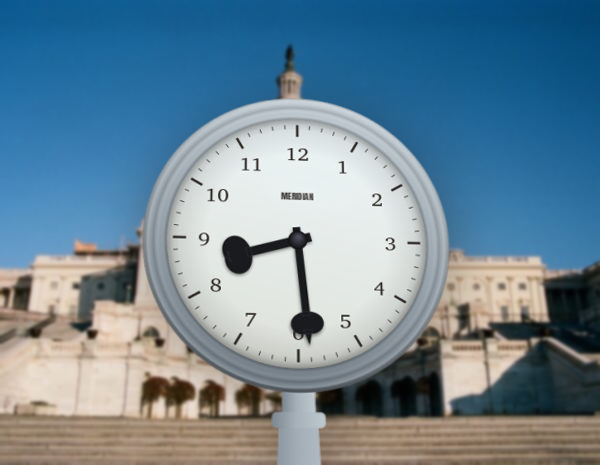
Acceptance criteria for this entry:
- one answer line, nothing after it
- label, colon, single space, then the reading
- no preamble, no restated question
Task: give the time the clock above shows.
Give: 8:29
